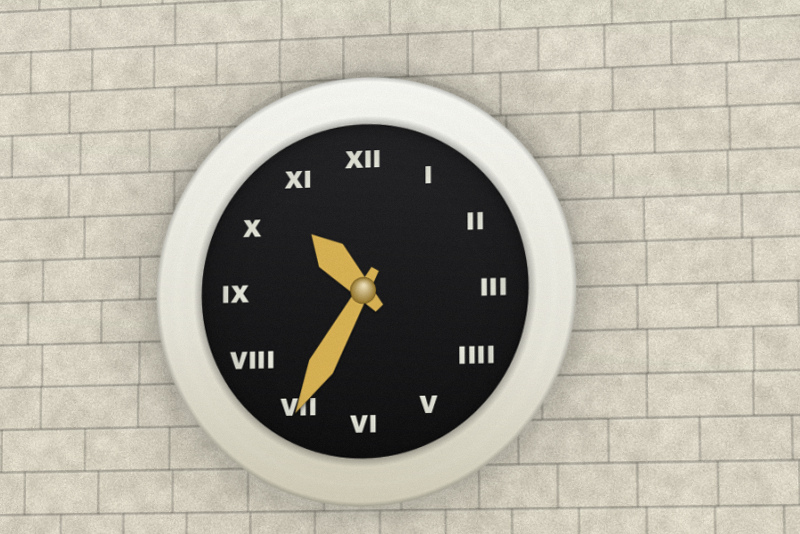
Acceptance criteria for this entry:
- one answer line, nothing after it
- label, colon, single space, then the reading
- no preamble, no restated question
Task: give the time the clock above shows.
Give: 10:35
